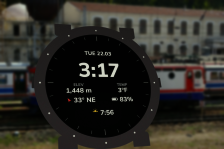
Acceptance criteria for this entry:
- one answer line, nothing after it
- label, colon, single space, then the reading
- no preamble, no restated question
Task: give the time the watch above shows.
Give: 3:17
